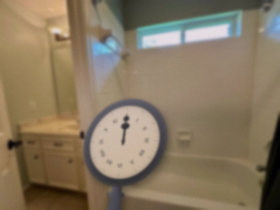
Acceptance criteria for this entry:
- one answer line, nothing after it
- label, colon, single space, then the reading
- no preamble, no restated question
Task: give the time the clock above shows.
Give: 12:00
